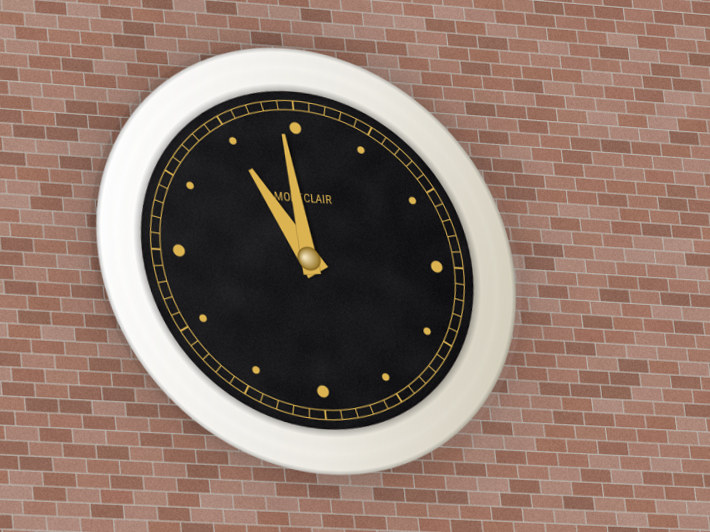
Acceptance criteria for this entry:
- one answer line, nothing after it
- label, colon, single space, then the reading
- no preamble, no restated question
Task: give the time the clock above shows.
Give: 10:59
